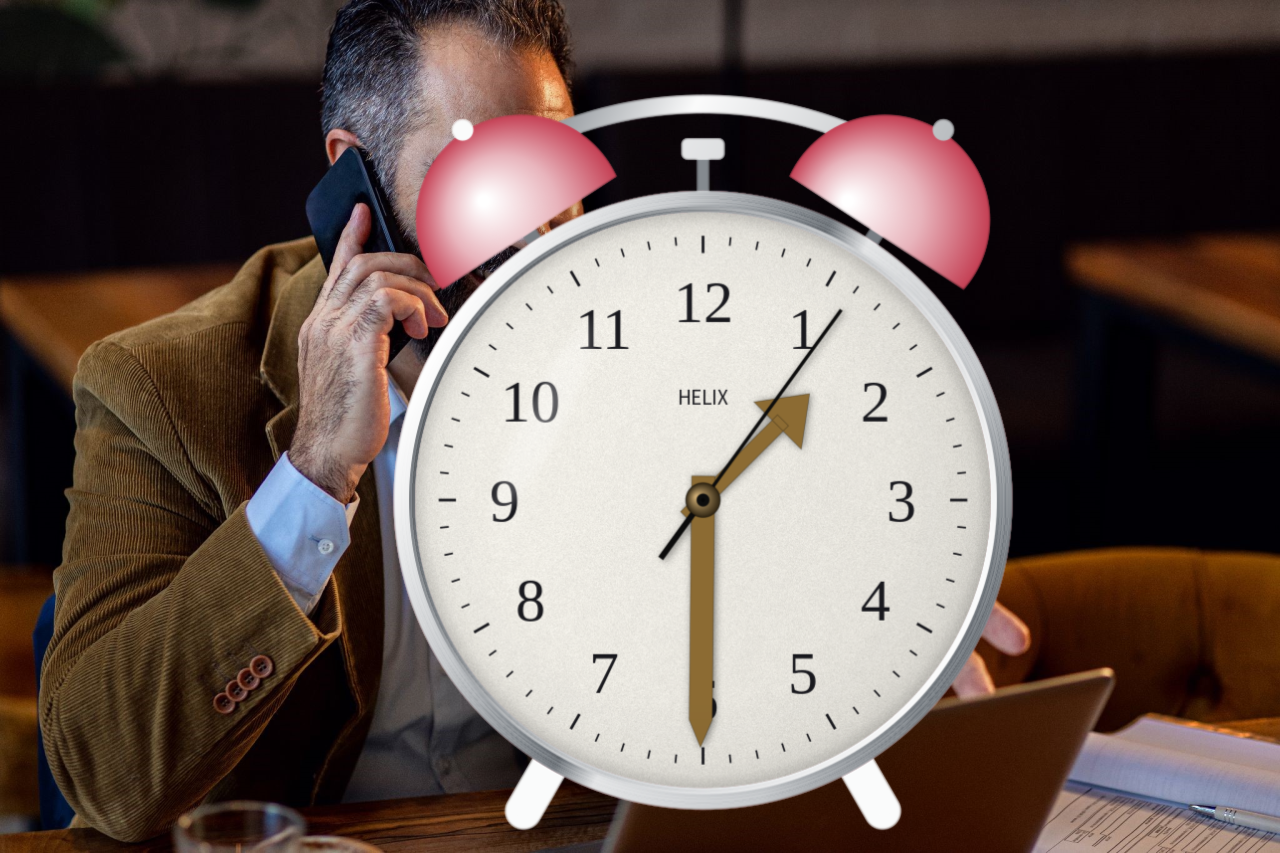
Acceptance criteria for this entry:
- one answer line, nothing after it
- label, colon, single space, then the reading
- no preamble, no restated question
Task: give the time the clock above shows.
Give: 1:30:06
